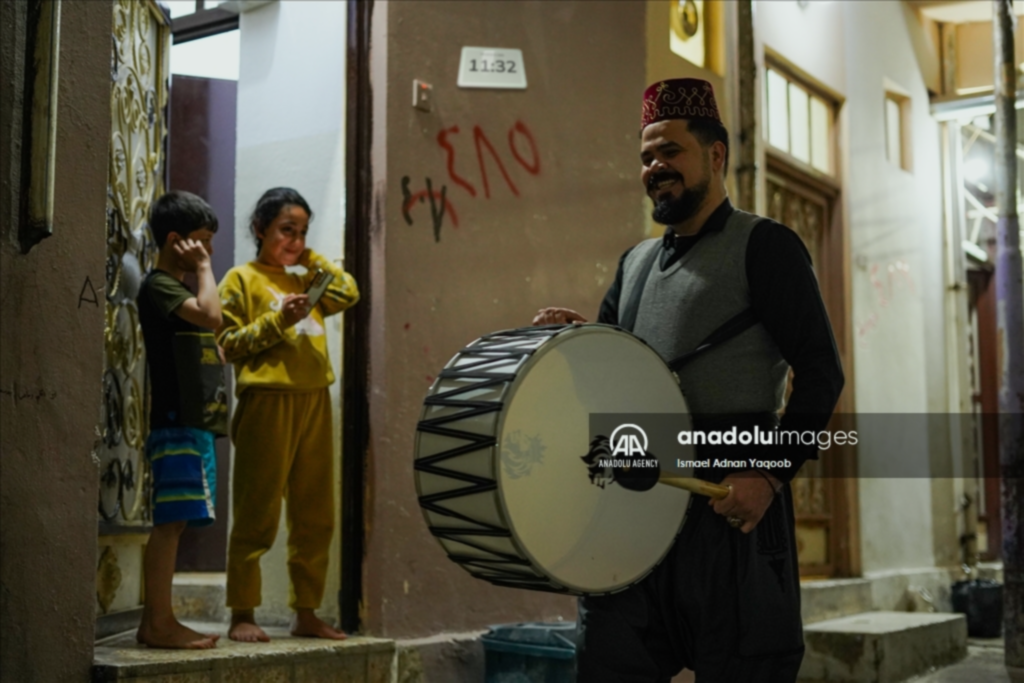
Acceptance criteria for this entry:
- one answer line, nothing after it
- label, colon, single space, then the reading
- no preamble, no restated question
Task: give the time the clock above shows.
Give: 11:32
